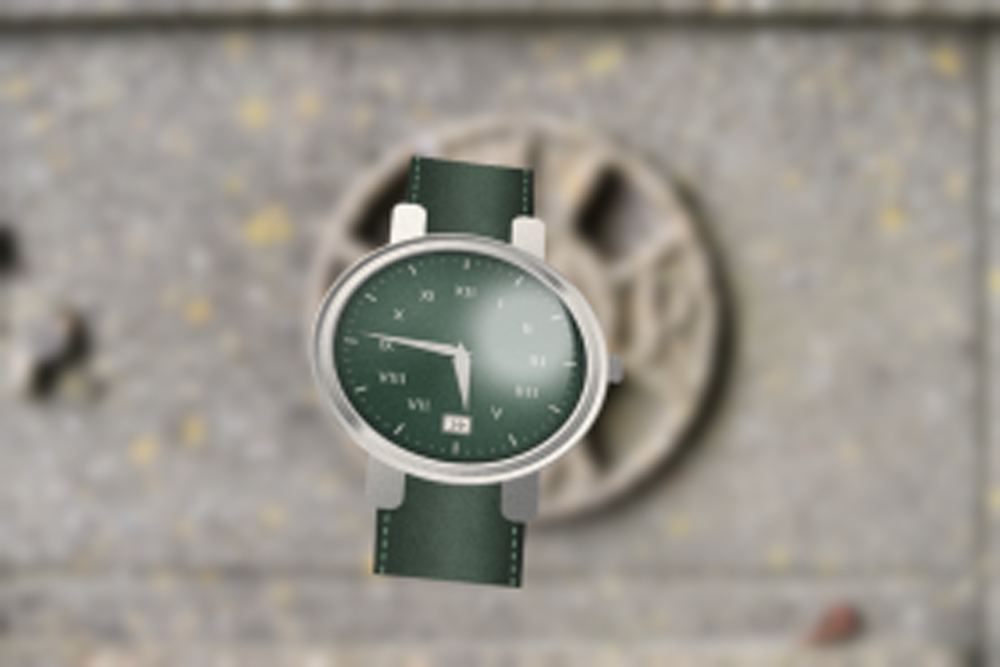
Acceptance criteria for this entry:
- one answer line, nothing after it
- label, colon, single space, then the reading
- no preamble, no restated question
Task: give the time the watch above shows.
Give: 5:46
